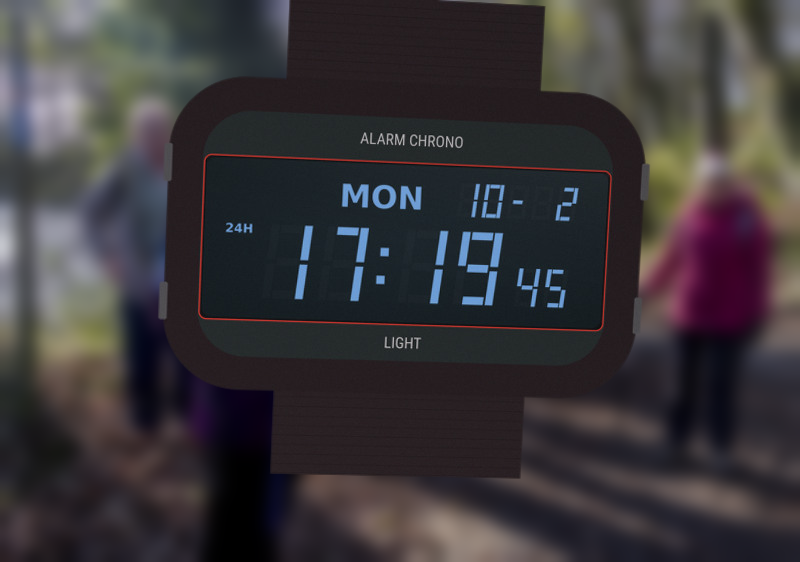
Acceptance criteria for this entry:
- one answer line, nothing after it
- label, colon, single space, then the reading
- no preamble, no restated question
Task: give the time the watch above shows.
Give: 17:19:45
